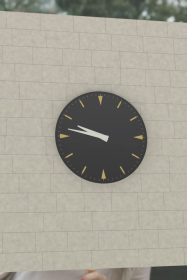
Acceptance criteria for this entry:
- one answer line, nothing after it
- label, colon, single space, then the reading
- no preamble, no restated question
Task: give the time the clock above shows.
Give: 9:47
